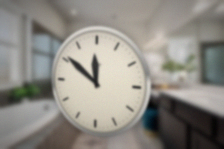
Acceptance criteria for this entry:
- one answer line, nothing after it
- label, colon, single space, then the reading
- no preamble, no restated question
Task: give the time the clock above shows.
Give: 11:51
